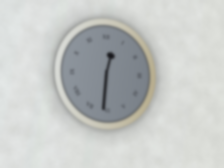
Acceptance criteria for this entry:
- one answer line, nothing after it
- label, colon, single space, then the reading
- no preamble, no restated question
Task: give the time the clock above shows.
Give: 12:31
